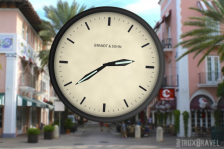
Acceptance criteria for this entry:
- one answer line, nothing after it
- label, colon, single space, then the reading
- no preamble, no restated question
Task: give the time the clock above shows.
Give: 2:39
